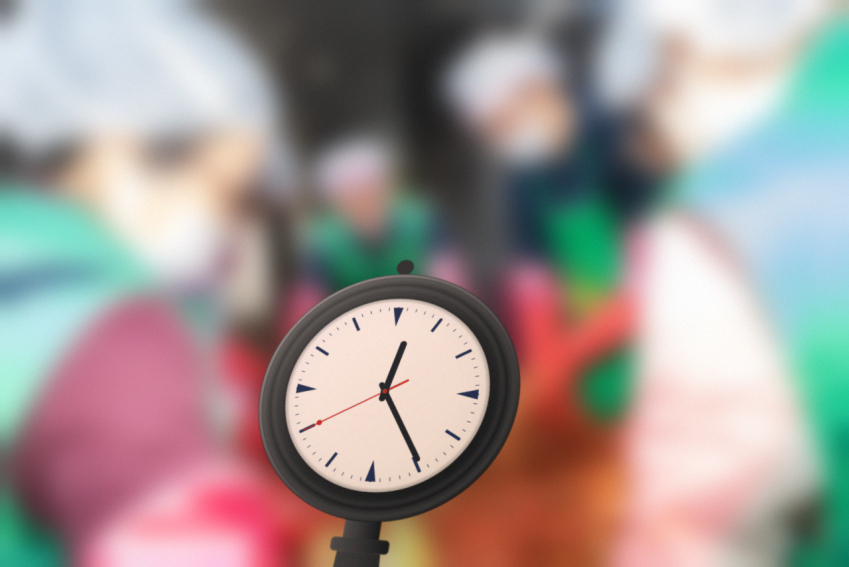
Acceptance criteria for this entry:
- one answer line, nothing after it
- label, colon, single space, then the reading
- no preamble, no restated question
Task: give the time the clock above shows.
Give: 12:24:40
